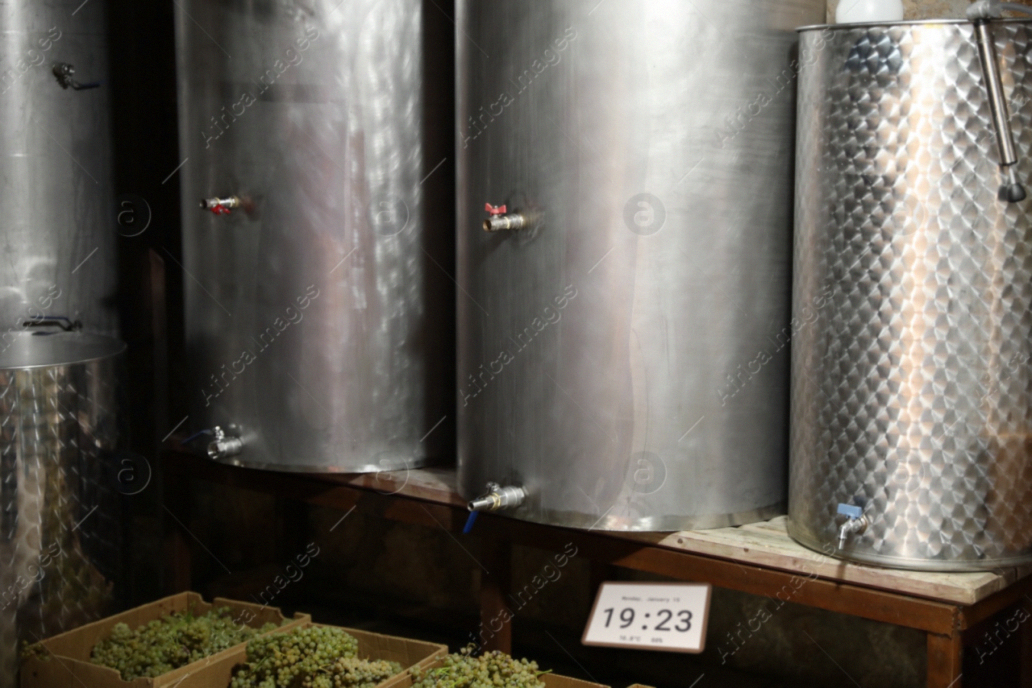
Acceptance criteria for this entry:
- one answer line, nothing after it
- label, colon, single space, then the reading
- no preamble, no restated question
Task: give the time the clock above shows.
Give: 19:23
